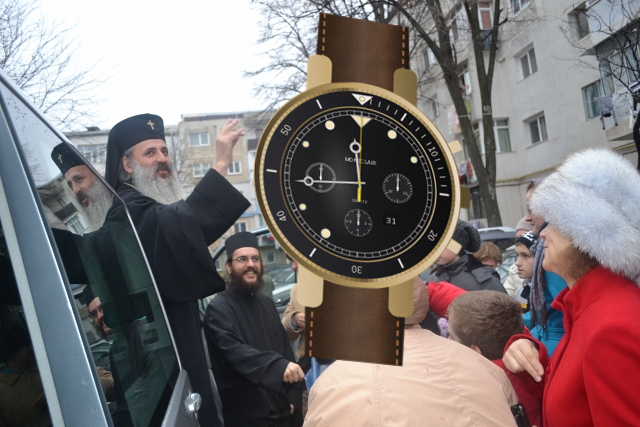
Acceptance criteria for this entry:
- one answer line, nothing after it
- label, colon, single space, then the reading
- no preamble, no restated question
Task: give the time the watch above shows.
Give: 11:44
